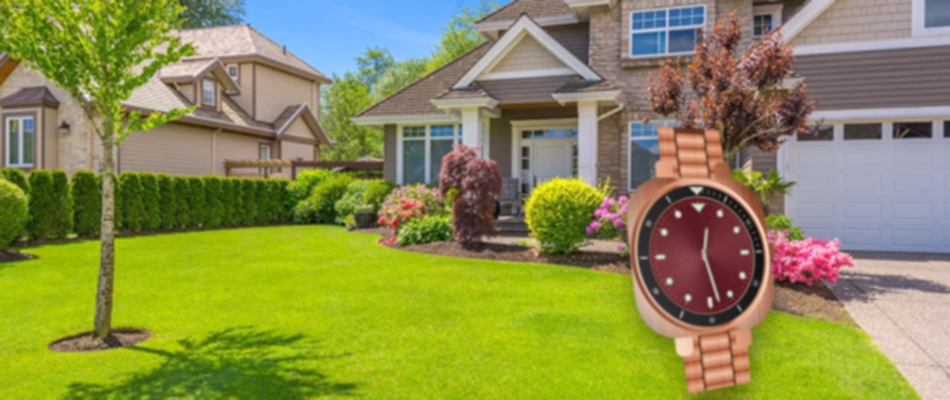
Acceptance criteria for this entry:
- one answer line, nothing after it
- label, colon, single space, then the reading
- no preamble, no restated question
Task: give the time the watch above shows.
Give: 12:28
